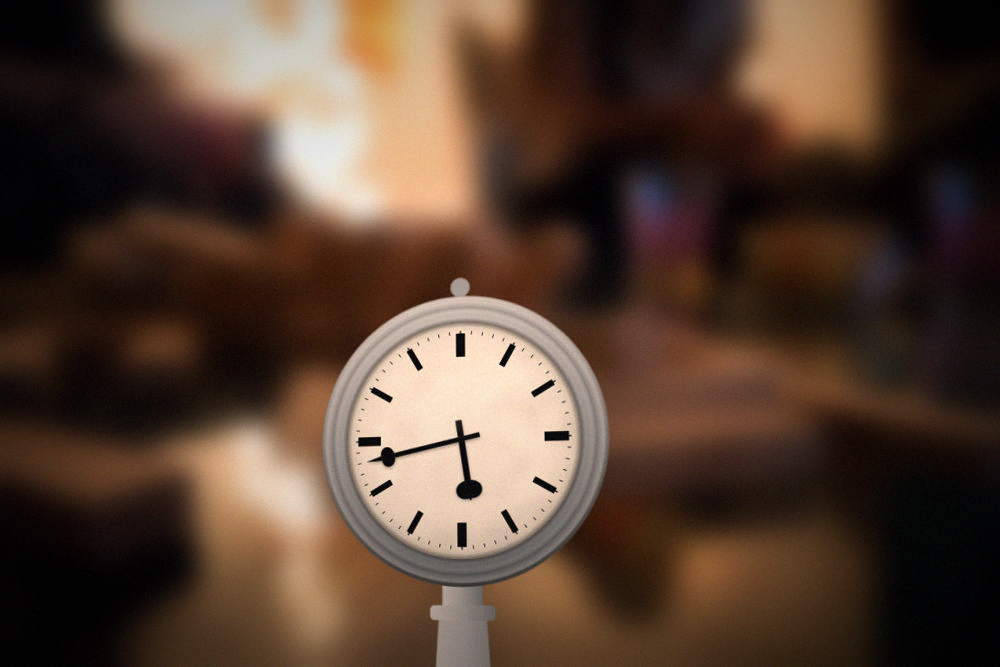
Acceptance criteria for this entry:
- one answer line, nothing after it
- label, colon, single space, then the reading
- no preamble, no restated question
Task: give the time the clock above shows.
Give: 5:43
